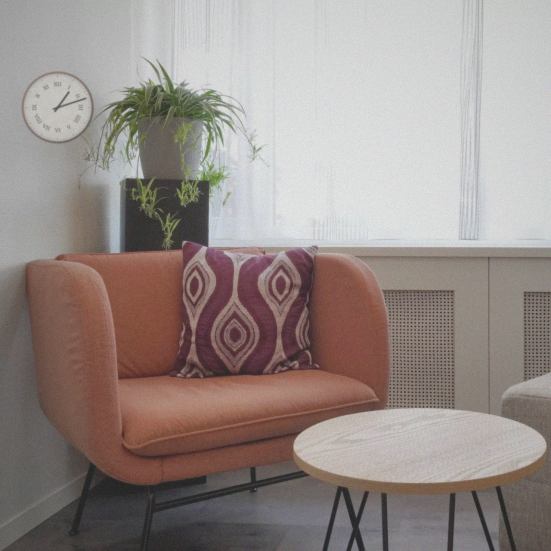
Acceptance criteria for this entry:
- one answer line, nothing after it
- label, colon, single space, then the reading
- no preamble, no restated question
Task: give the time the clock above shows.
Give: 1:12
